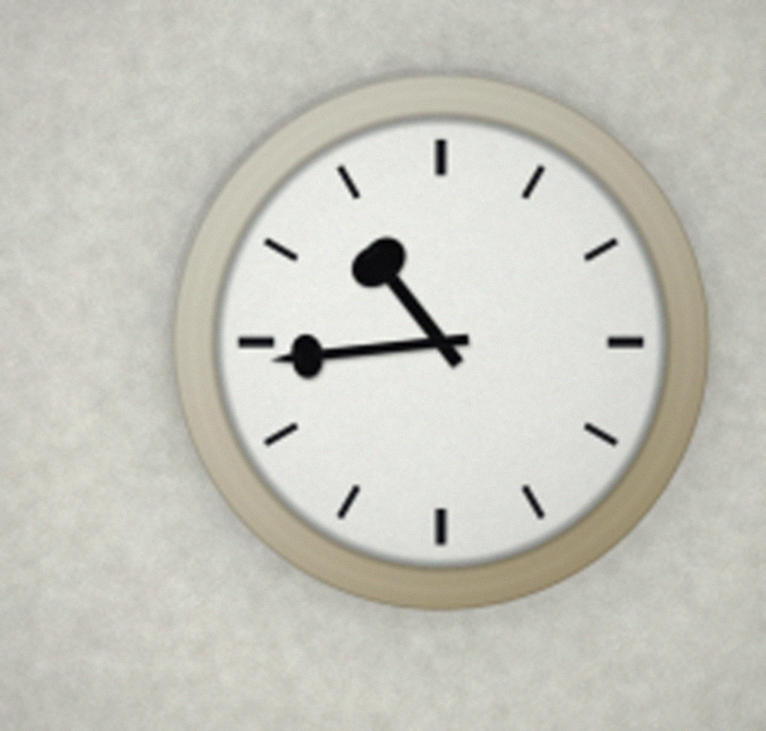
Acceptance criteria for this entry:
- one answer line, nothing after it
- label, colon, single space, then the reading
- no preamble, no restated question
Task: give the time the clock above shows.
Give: 10:44
